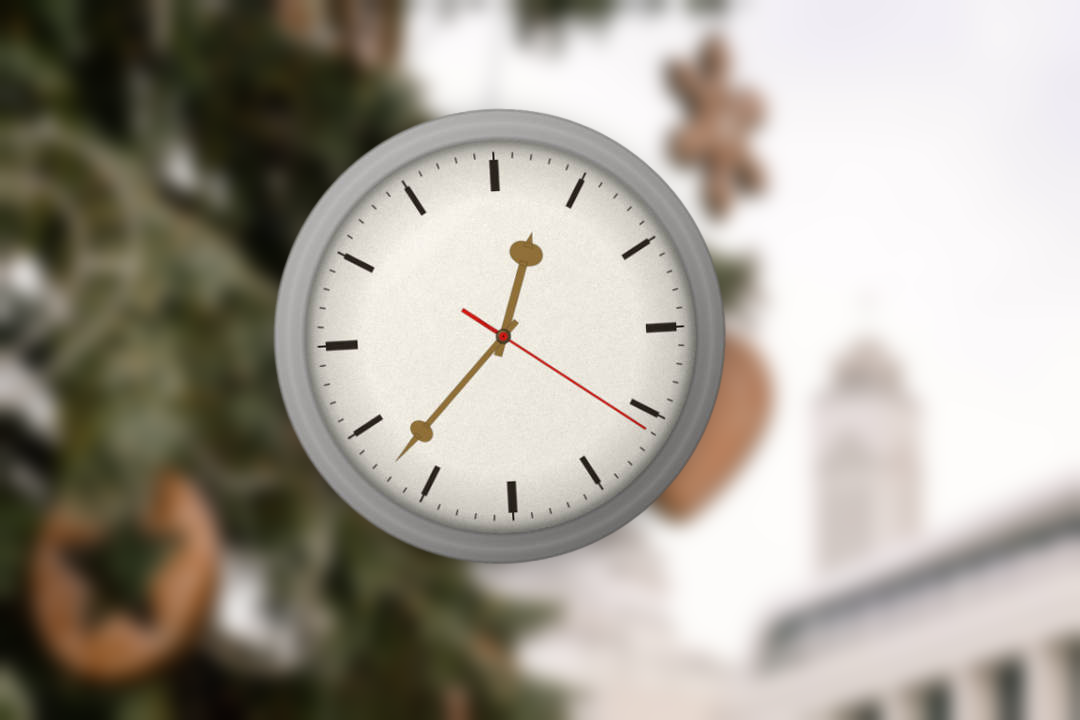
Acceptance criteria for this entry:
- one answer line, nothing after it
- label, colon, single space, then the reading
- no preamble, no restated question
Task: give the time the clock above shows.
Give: 12:37:21
